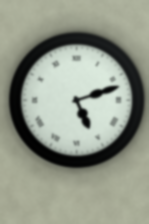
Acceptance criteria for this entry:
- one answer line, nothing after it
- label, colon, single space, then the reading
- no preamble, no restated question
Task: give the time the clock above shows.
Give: 5:12
